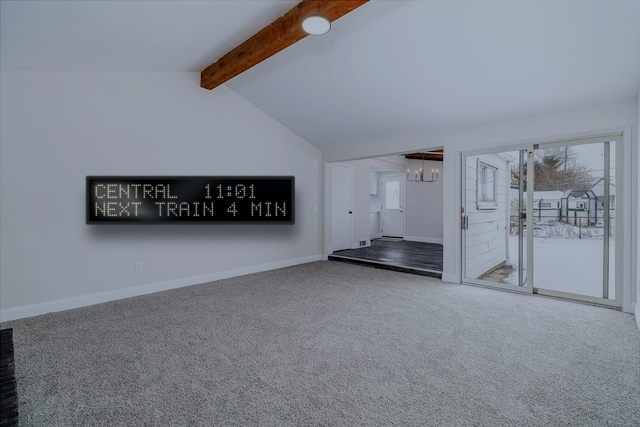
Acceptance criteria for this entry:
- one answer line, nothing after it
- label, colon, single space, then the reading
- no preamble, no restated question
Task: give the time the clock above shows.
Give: 11:01
